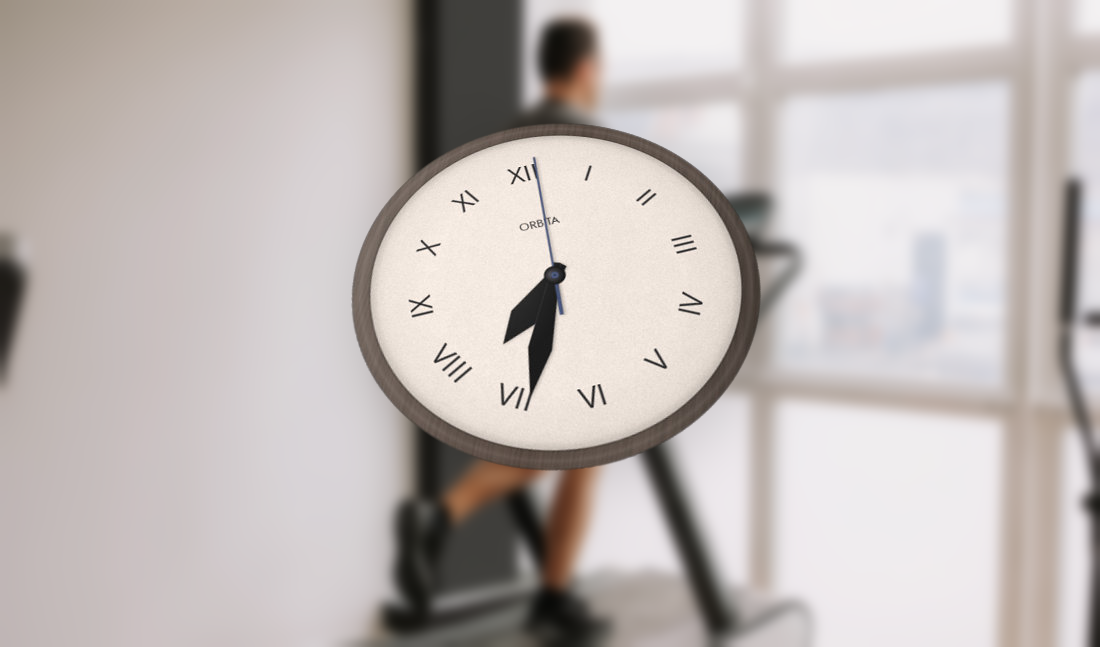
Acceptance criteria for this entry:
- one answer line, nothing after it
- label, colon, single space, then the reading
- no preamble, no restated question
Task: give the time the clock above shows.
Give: 7:34:01
